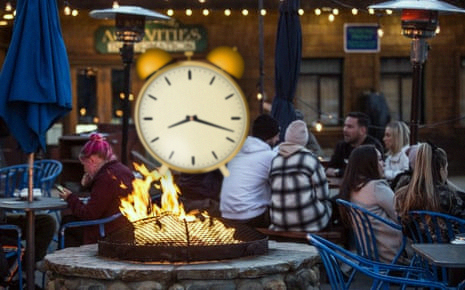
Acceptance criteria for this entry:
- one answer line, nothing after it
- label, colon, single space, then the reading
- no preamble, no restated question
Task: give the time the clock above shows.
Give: 8:18
